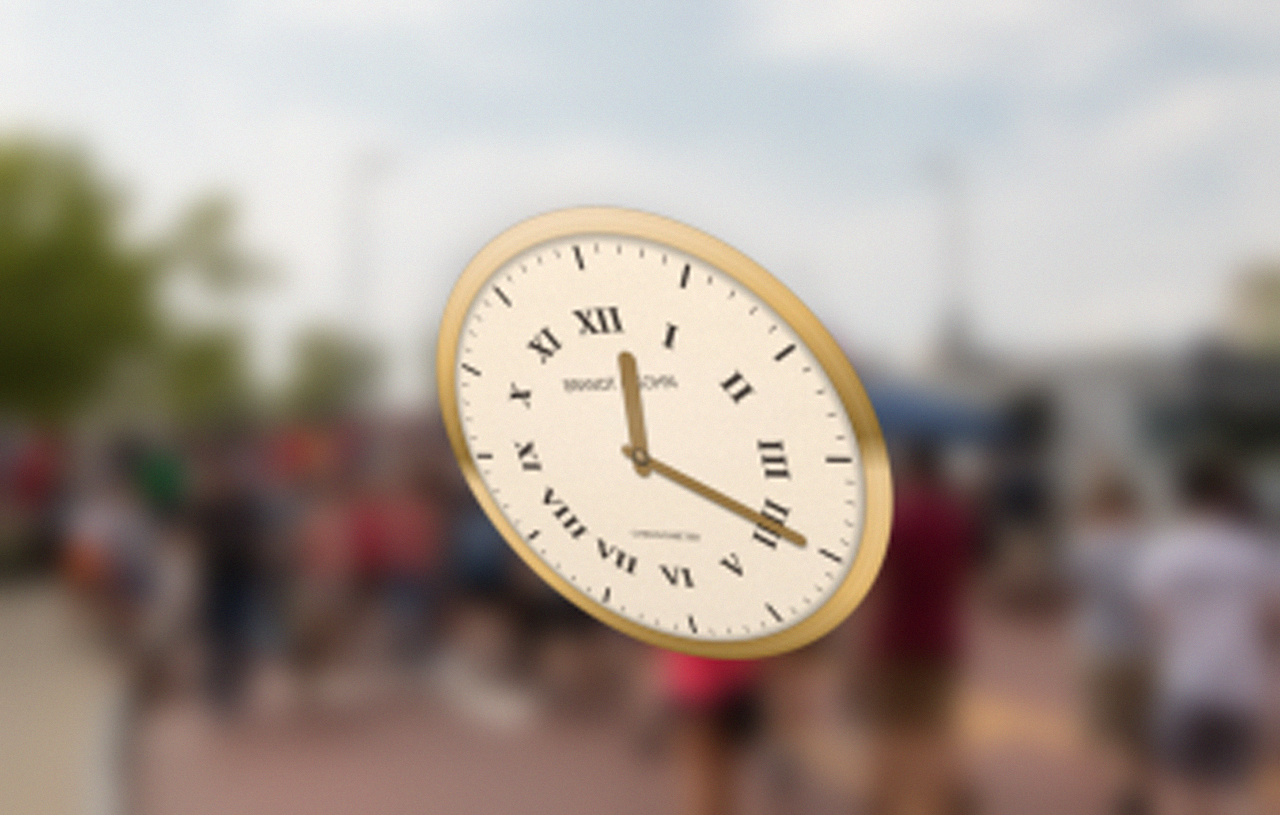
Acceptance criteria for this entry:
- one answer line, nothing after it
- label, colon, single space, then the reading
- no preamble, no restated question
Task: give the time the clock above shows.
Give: 12:20
